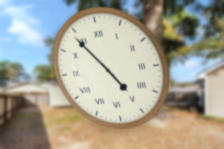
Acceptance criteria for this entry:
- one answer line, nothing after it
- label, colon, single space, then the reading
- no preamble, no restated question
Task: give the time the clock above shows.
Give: 4:54
